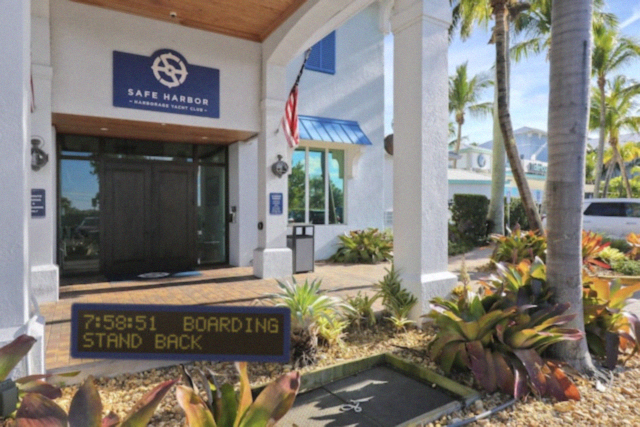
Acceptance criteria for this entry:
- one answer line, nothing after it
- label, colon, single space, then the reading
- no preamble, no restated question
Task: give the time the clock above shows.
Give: 7:58:51
